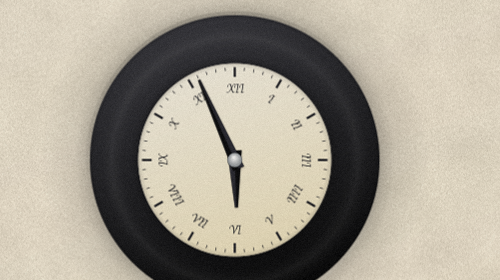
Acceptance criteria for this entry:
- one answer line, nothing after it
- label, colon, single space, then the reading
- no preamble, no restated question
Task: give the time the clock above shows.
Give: 5:56
